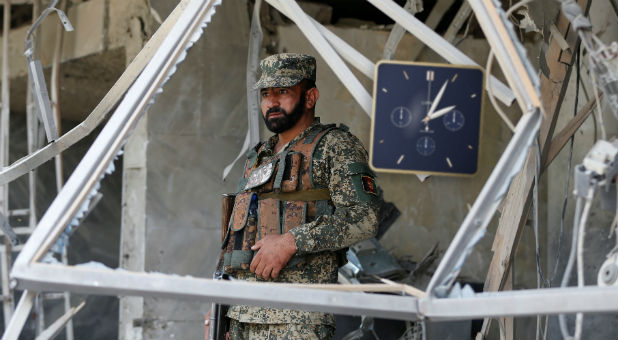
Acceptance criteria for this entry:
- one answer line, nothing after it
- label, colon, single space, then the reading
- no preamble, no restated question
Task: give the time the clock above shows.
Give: 2:04
